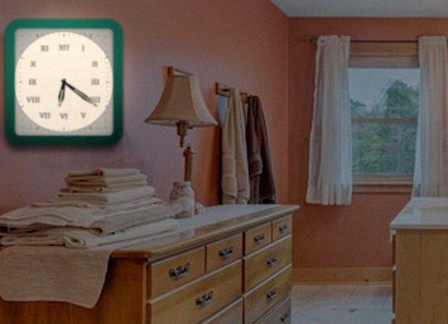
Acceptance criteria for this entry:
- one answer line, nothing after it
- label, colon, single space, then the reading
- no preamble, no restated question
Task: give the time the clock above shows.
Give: 6:21
